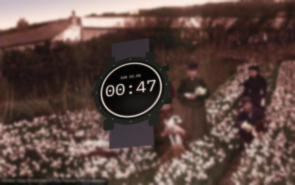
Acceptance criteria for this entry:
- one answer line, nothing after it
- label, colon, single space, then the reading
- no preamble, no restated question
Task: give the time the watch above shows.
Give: 0:47
